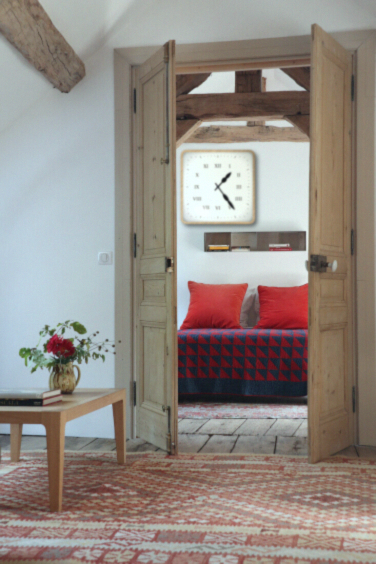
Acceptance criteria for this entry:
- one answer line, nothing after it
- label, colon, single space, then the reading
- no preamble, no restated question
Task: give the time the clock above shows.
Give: 1:24
